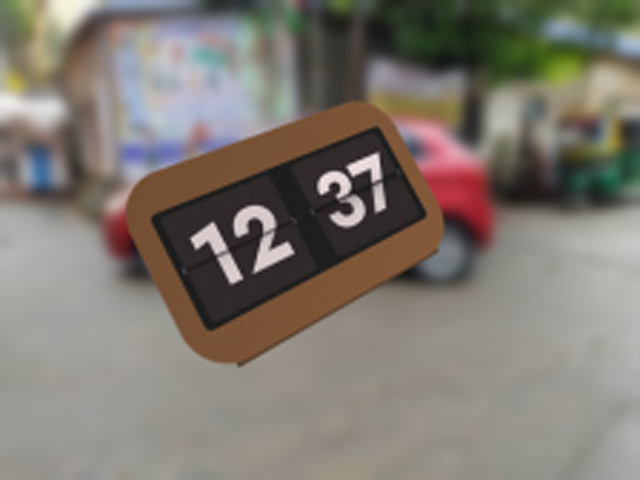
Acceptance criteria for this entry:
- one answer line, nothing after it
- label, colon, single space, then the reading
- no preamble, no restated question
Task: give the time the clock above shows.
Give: 12:37
